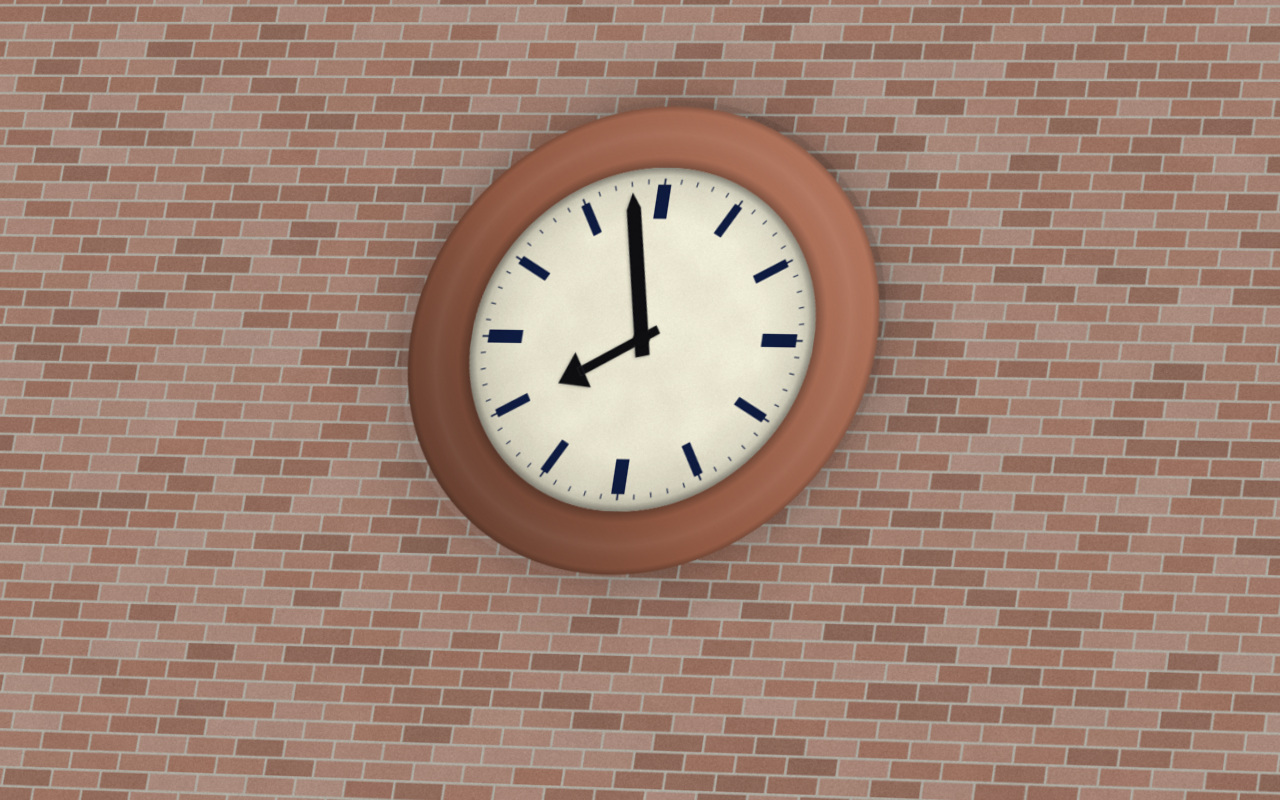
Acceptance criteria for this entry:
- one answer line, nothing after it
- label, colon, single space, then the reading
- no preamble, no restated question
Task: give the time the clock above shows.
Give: 7:58
